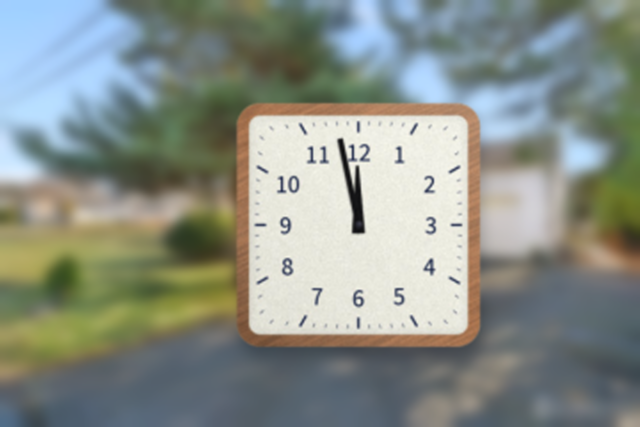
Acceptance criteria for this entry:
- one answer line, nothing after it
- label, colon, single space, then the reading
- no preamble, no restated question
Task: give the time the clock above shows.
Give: 11:58
